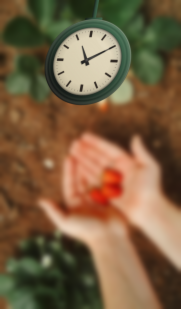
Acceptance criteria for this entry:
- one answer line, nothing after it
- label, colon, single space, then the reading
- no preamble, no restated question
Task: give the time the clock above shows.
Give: 11:10
